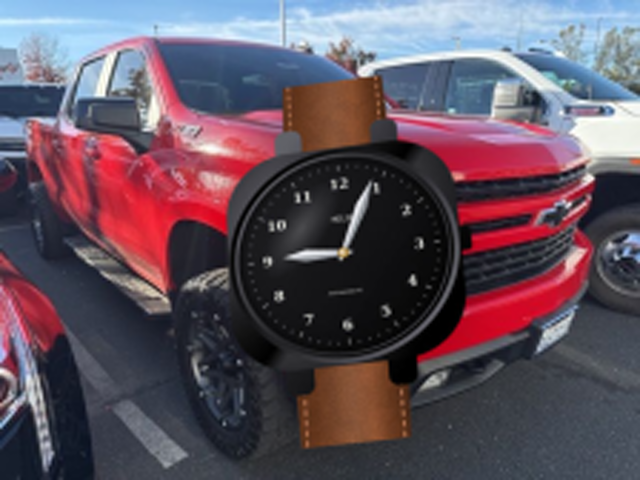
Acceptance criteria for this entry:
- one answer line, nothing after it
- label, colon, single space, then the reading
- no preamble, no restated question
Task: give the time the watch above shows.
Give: 9:04
